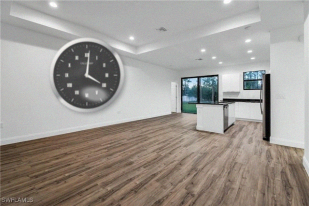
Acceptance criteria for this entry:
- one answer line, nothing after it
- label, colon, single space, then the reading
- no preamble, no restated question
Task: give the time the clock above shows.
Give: 4:01
